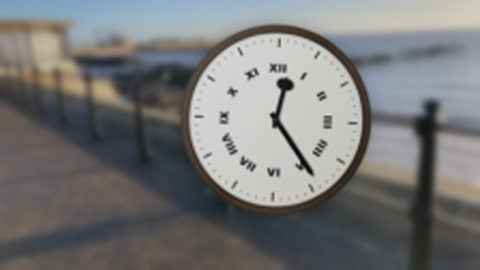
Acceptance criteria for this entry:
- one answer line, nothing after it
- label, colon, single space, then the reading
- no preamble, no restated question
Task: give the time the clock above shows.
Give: 12:24
